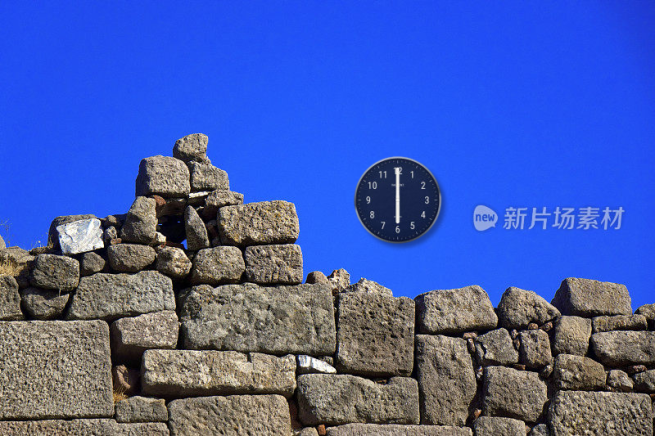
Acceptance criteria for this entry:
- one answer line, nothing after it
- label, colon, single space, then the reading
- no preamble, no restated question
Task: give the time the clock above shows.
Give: 6:00
